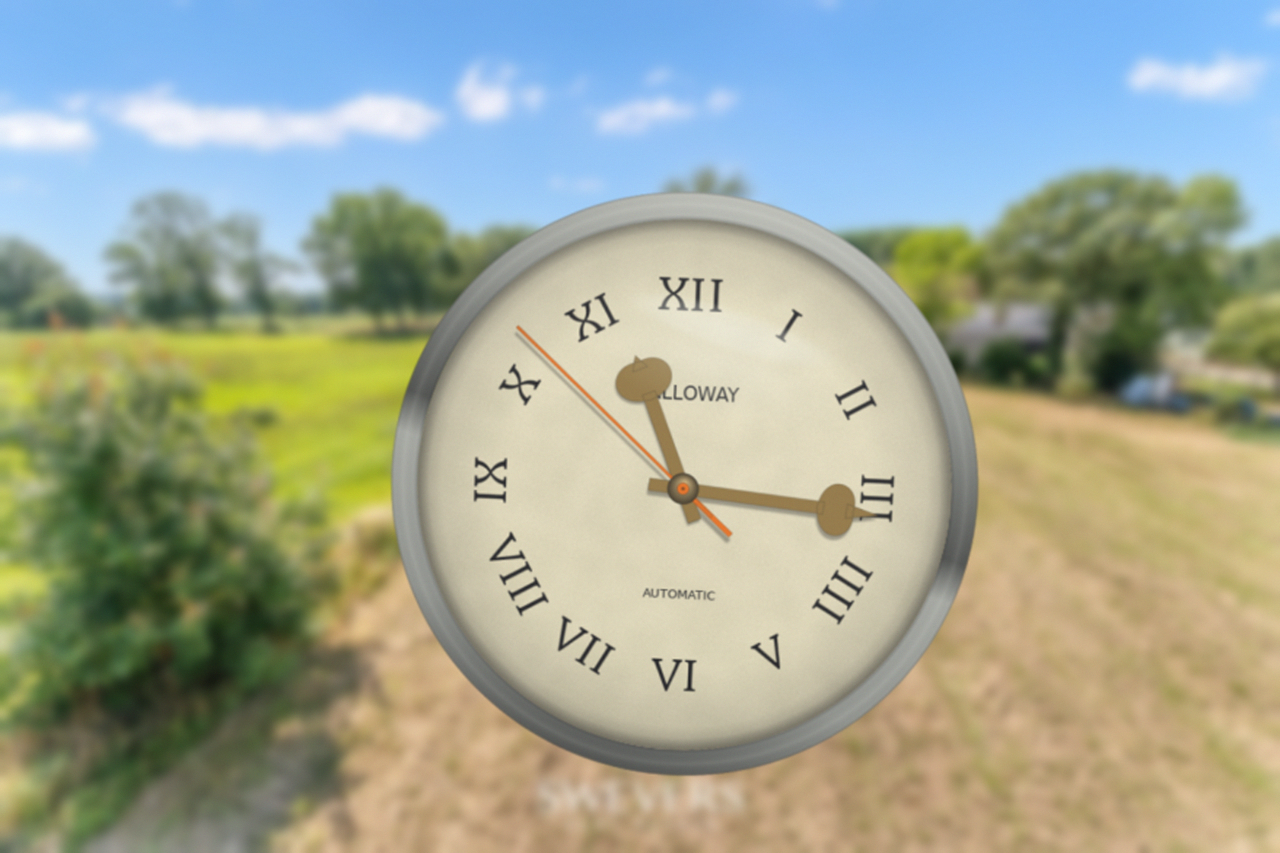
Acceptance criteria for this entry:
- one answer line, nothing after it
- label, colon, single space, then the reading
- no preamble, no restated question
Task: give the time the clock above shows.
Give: 11:15:52
